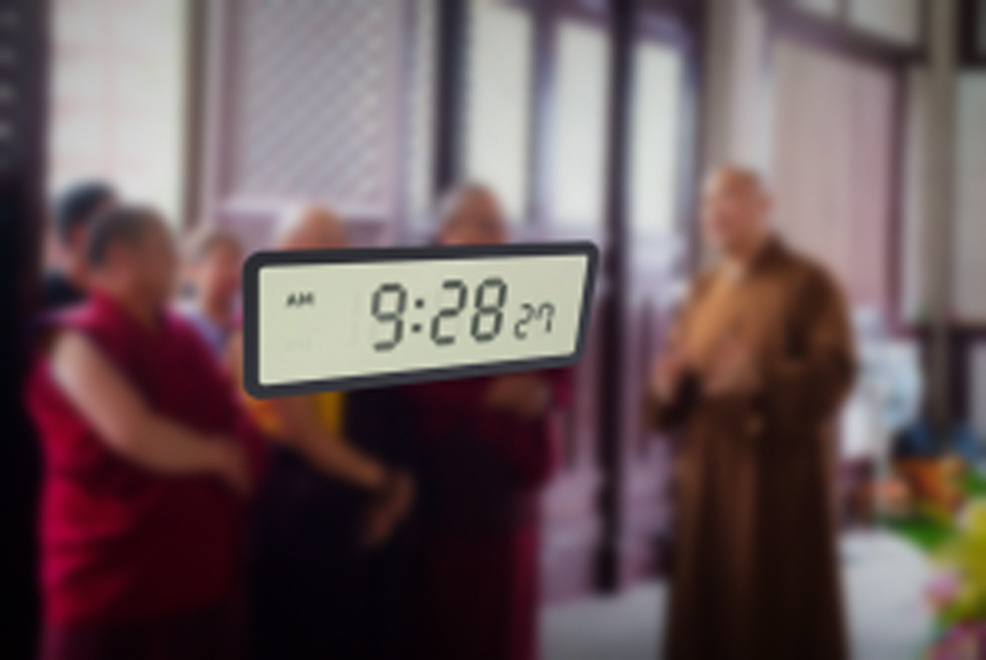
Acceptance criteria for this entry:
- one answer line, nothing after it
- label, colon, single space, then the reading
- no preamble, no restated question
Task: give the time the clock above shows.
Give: 9:28:27
